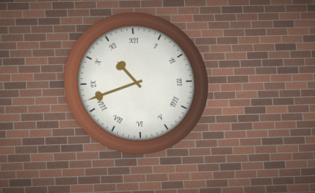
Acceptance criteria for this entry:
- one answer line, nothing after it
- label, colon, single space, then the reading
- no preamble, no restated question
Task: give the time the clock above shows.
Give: 10:42
